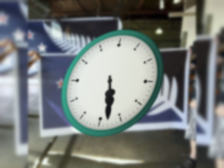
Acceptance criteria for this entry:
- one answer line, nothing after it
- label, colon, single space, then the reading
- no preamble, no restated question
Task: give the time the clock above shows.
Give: 5:28
